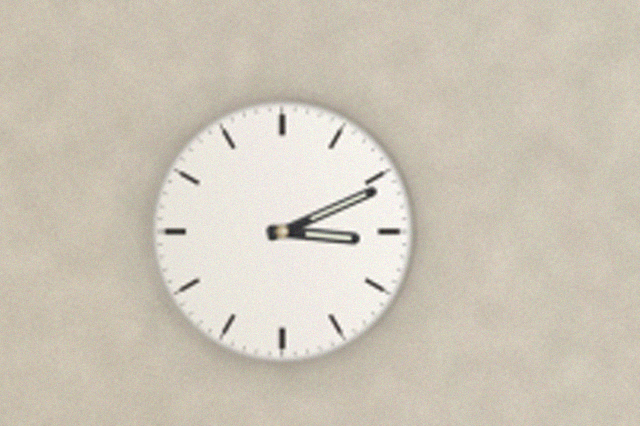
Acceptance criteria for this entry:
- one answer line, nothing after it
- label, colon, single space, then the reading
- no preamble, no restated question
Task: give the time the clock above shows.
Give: 3:11
